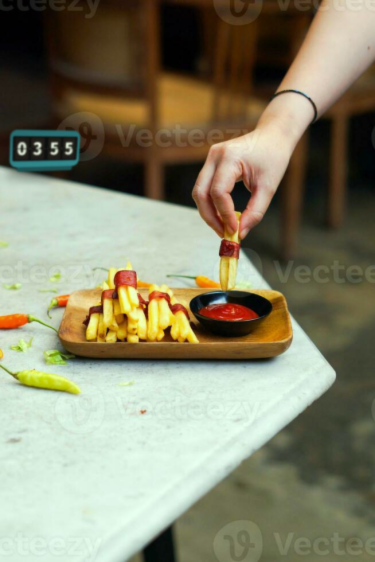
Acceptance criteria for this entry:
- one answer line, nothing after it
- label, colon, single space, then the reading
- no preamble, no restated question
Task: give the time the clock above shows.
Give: 3:55
